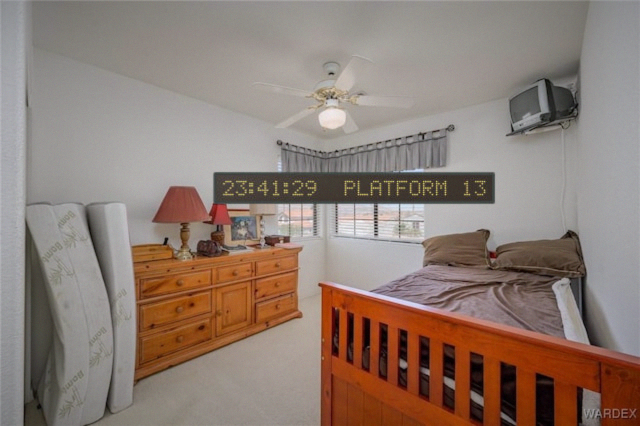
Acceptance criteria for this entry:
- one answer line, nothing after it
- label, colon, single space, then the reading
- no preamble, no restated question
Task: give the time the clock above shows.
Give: 23:41:29
